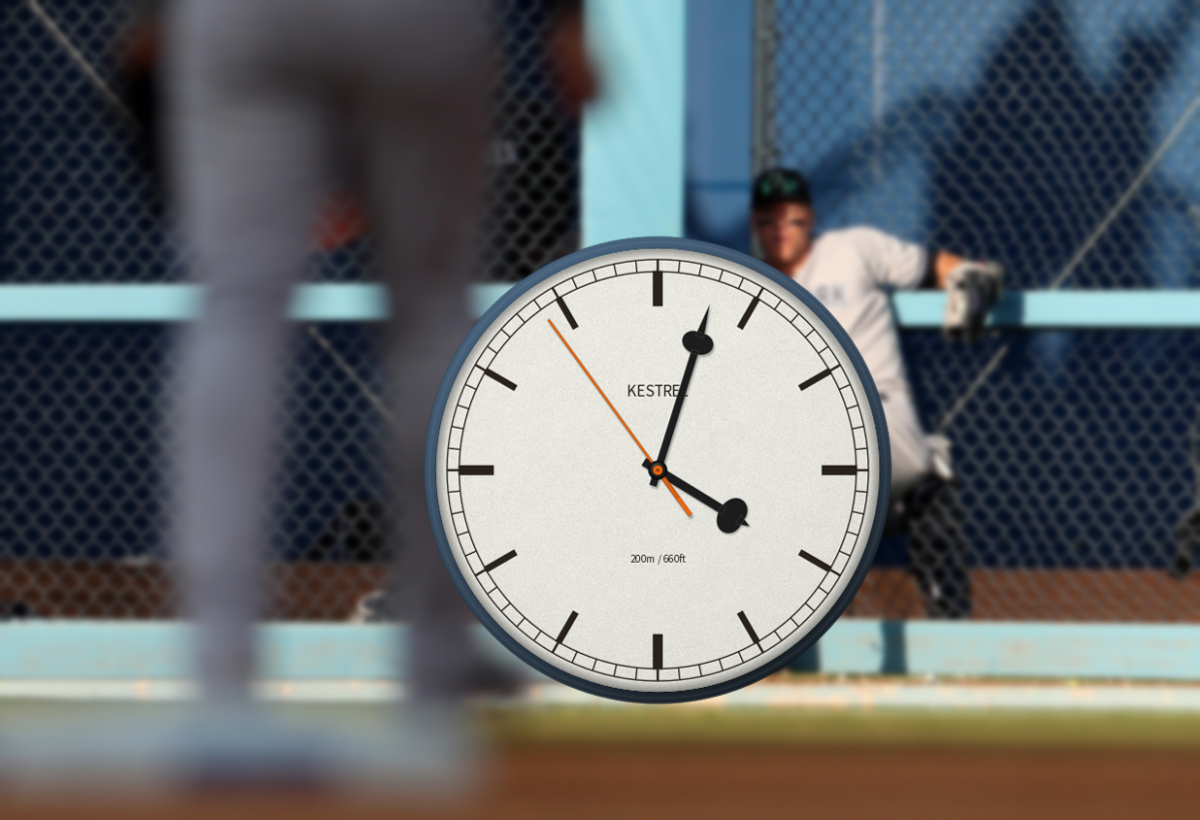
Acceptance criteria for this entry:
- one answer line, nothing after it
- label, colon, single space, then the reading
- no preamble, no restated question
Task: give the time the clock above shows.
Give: 4:02:54
